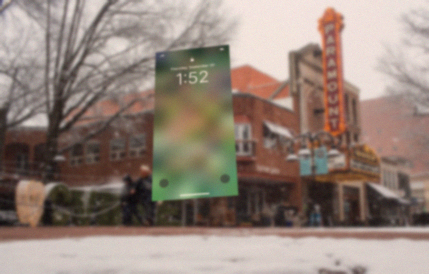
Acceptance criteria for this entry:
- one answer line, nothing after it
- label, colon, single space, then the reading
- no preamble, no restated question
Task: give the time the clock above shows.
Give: 1:52
